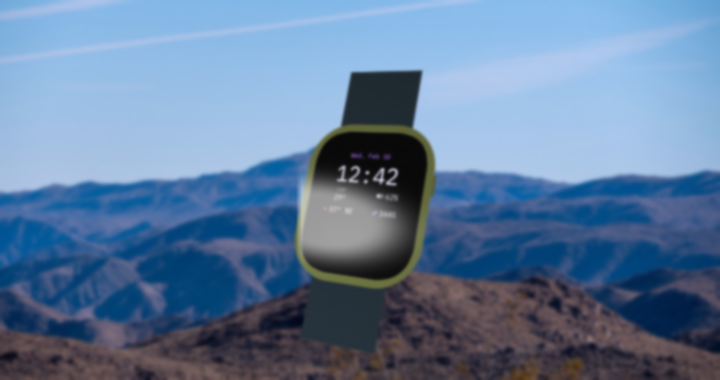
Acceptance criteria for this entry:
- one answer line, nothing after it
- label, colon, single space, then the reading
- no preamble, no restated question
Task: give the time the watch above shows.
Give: 12:42
